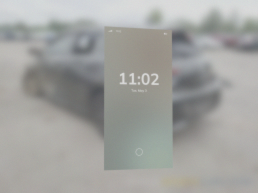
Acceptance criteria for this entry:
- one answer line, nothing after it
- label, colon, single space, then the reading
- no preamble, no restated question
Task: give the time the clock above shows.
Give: 11:02
